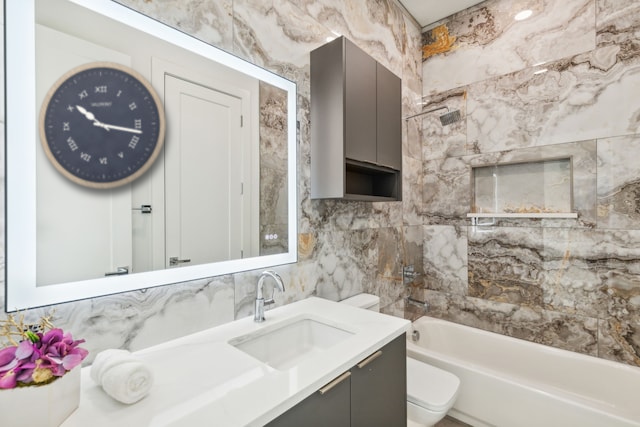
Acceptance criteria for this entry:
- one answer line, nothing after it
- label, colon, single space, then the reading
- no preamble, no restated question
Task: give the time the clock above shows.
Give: 10:17
